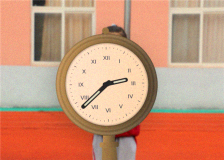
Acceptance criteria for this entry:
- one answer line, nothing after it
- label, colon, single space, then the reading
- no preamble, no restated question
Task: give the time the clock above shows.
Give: 2:38
